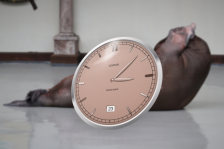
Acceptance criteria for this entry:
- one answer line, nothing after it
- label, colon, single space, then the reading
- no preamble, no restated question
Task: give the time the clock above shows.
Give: 3:08
